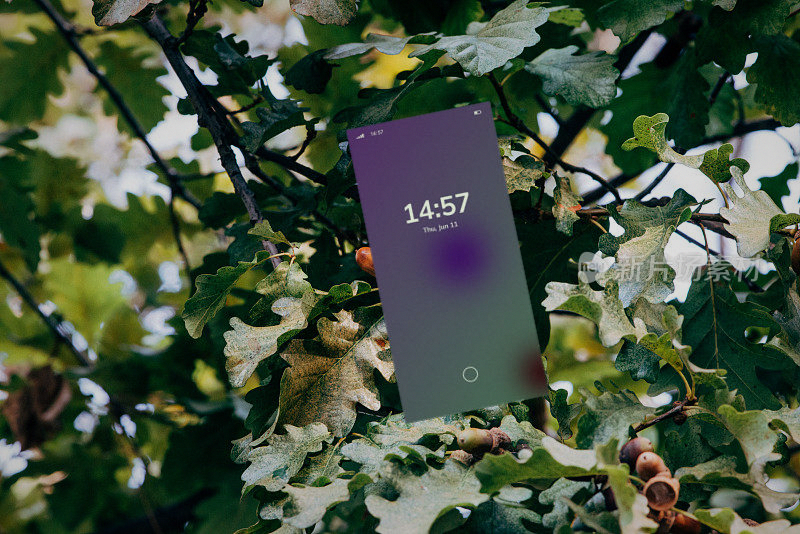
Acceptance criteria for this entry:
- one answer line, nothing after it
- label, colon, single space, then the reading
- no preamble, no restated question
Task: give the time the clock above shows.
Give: 14:57
